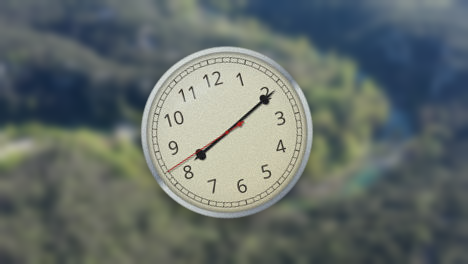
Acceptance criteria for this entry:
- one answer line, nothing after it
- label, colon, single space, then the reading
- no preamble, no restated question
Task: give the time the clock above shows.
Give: 8:10:42
